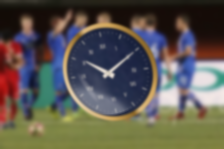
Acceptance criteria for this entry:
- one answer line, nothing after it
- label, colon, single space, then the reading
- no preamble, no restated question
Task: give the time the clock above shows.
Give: 10:10
